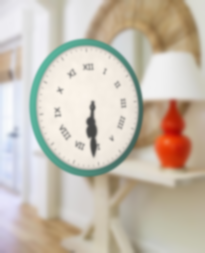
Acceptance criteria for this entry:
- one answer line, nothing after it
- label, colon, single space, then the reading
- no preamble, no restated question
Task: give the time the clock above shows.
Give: 6:31
